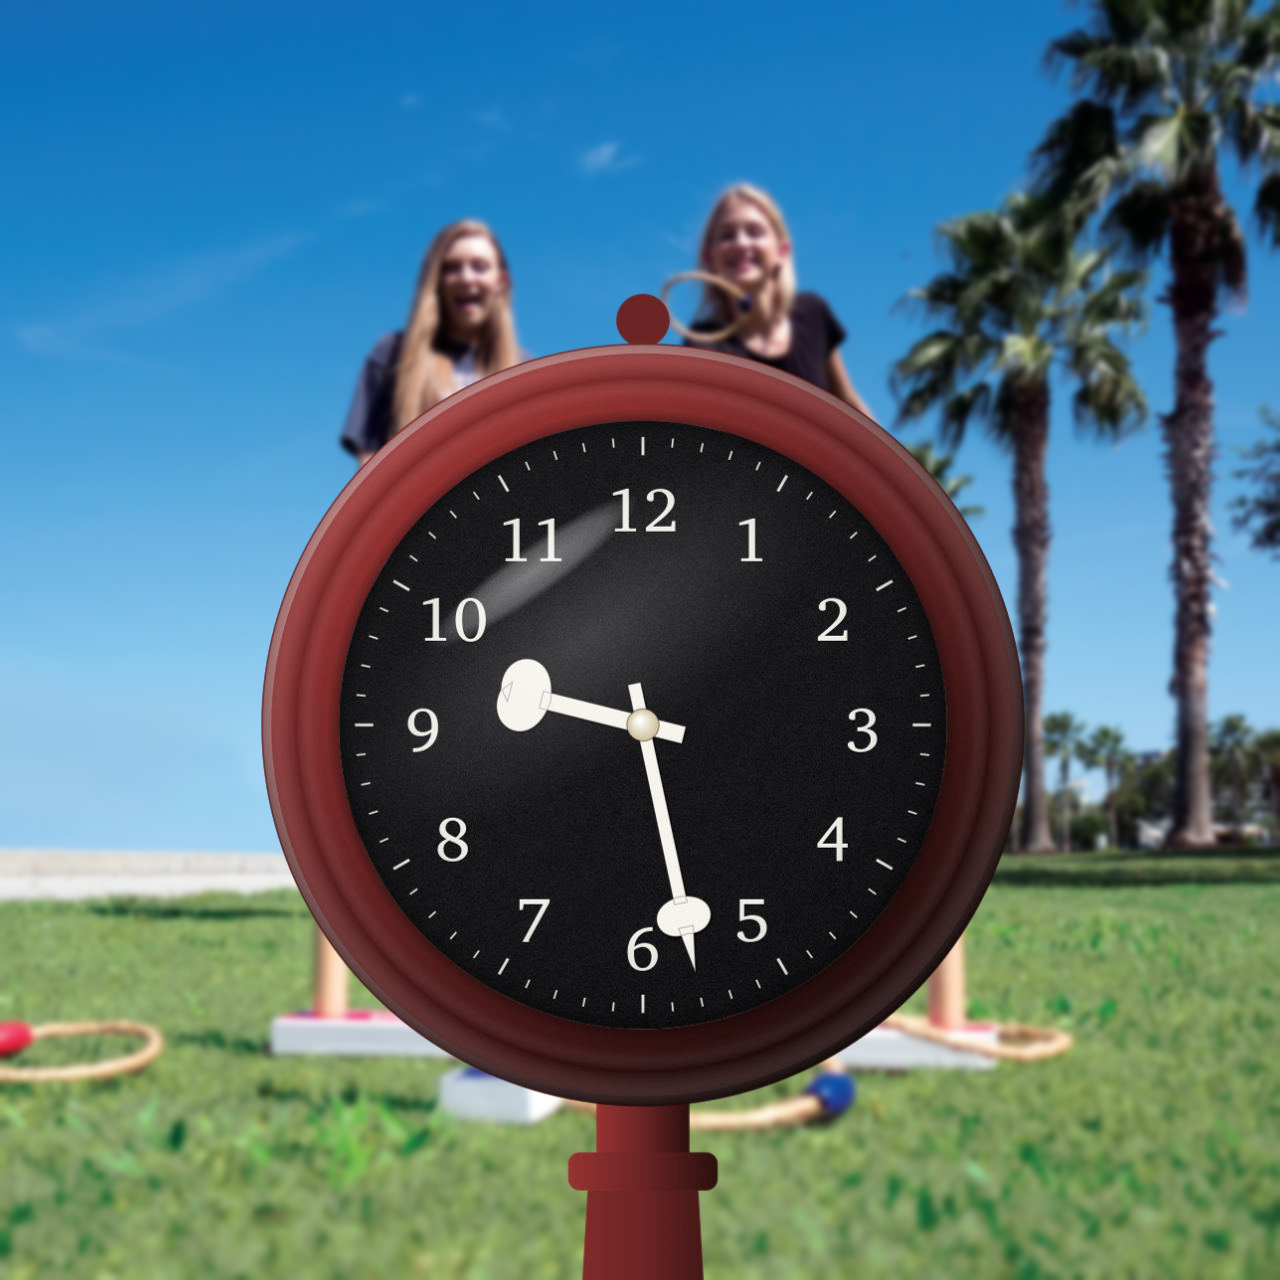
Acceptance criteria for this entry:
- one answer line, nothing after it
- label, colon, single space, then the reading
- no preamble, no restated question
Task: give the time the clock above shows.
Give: 9:28
